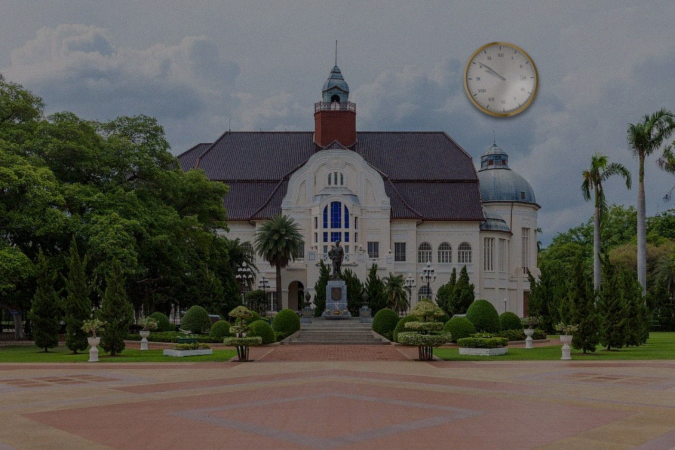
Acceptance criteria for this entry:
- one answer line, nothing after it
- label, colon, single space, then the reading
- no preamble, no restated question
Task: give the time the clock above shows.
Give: 9:51
